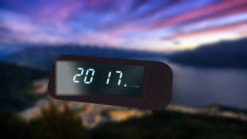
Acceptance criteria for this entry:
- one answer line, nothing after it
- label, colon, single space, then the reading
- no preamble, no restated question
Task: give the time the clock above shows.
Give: 20:17
